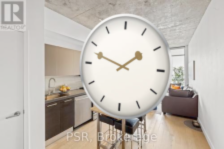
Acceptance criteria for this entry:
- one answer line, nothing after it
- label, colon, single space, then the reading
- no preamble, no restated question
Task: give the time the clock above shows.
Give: 1:48
